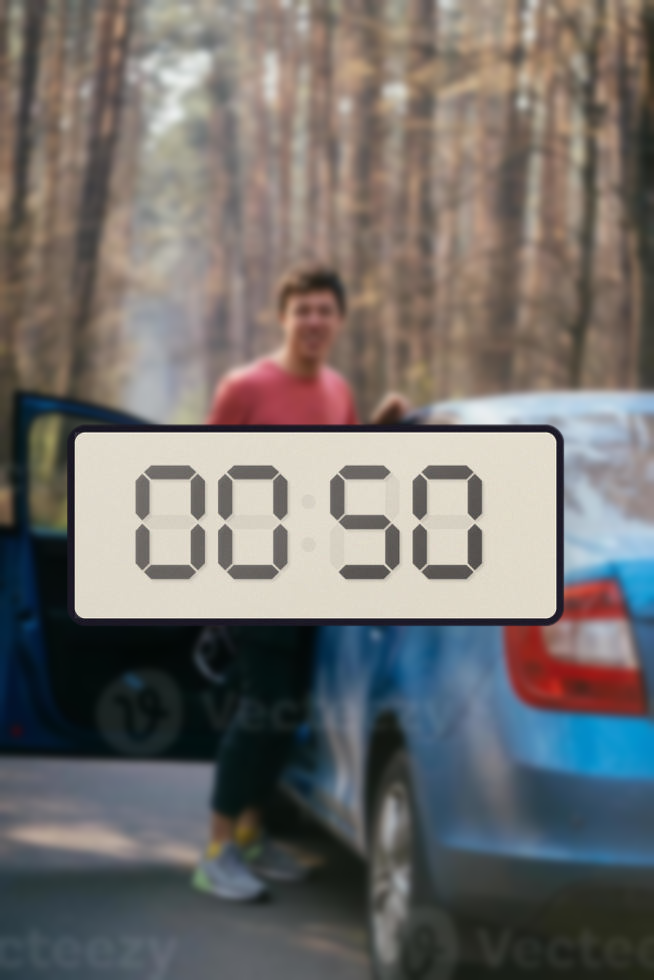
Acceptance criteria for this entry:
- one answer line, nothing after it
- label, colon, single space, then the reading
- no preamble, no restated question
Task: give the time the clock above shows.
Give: 0:50
